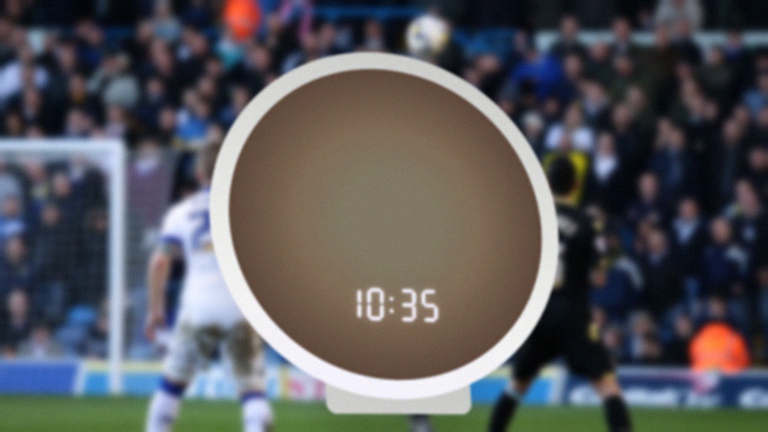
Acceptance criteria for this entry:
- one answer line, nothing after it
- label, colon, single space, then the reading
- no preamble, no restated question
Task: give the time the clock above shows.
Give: 10:35
